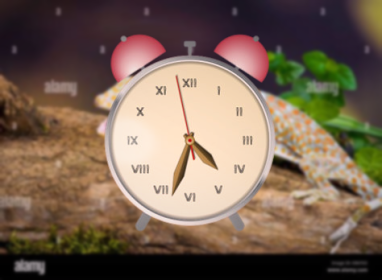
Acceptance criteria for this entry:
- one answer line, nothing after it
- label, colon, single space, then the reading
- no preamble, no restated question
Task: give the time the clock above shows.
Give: 4:32:58
